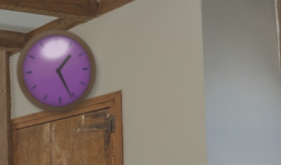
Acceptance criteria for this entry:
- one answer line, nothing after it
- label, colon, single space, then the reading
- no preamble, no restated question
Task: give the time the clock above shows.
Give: 1:26
